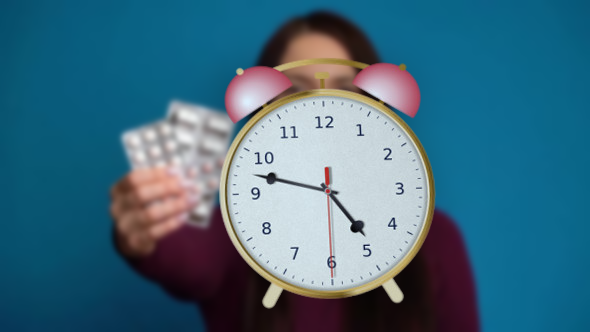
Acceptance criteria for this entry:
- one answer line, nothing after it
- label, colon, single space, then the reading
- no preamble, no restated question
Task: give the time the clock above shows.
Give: 4:47:30
